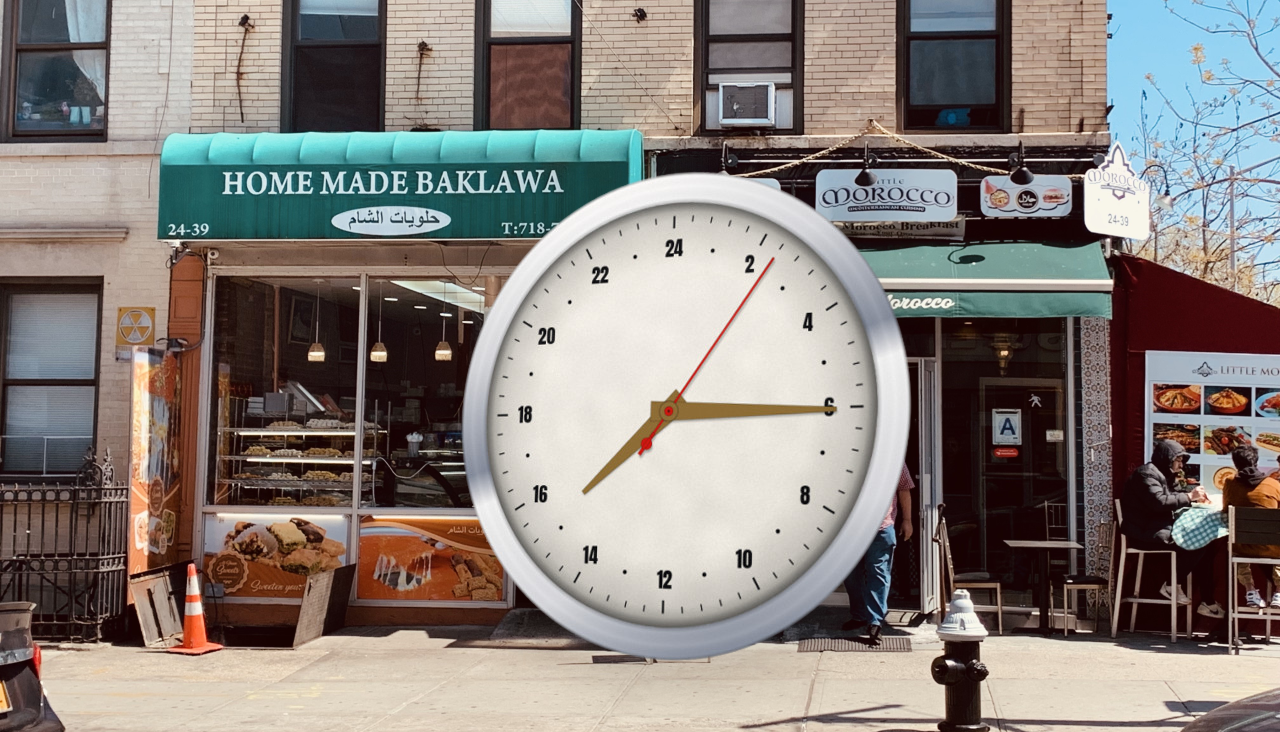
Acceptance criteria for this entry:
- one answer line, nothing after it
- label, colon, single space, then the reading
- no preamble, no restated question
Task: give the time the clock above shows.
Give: 15:15:06
